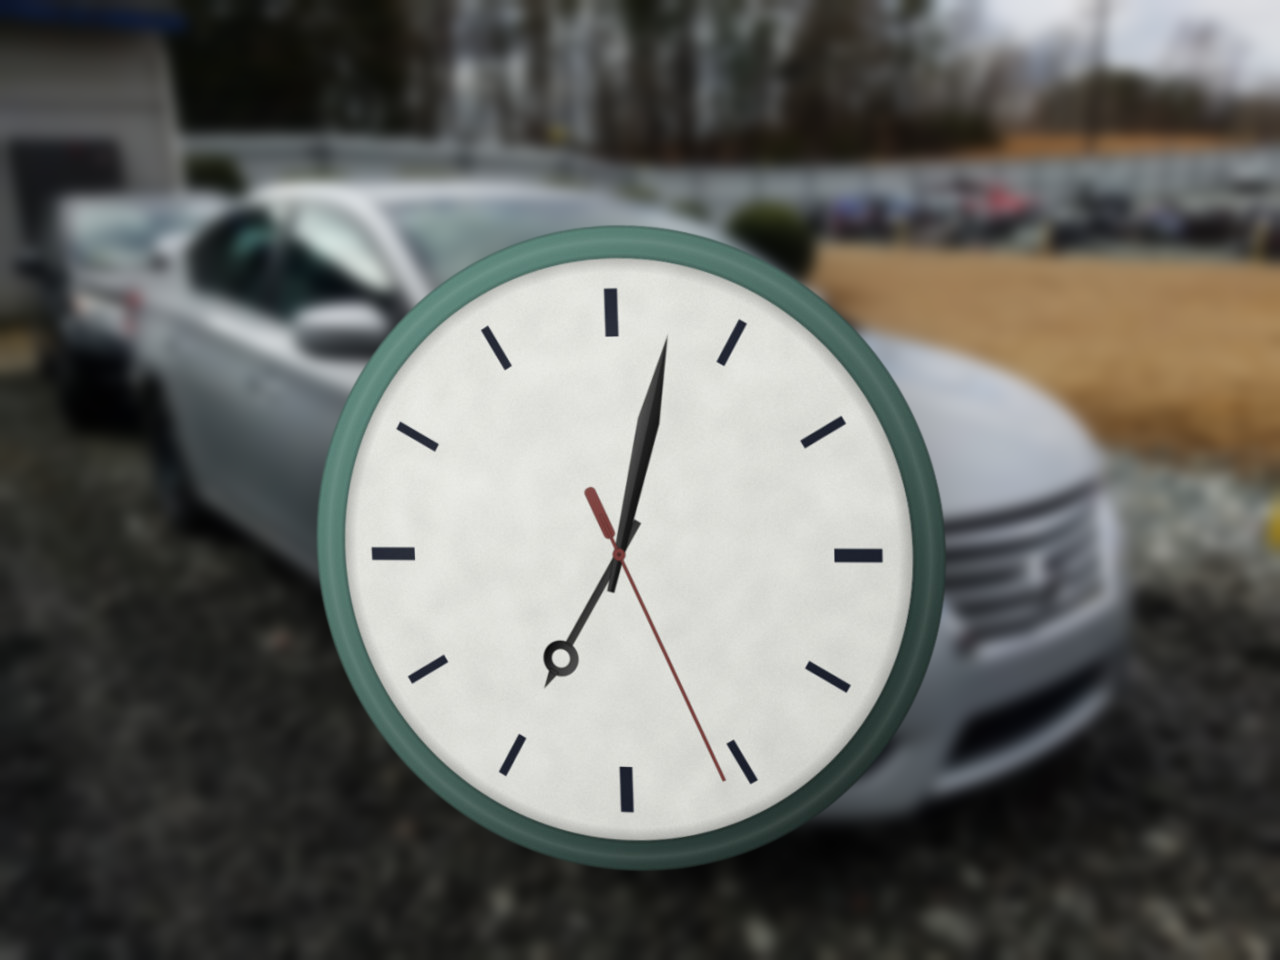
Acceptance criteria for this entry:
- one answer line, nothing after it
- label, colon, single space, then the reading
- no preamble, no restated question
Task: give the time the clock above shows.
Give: 7:02:26
